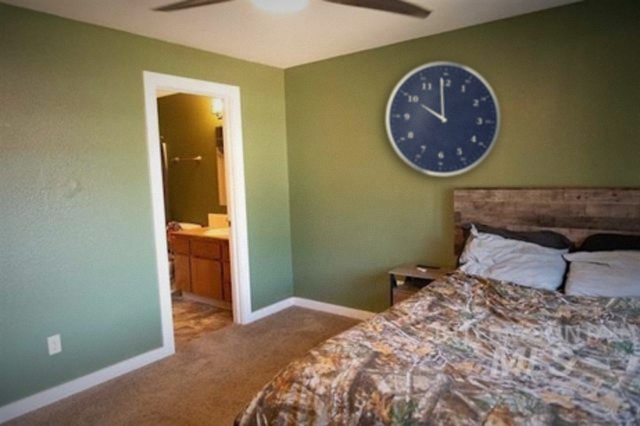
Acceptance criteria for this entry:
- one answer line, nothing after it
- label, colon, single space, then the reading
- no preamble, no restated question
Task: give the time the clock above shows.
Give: 9:59
